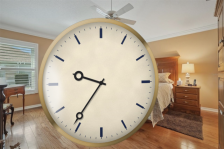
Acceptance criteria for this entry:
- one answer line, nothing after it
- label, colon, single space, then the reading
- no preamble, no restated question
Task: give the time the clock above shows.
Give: 9:36
